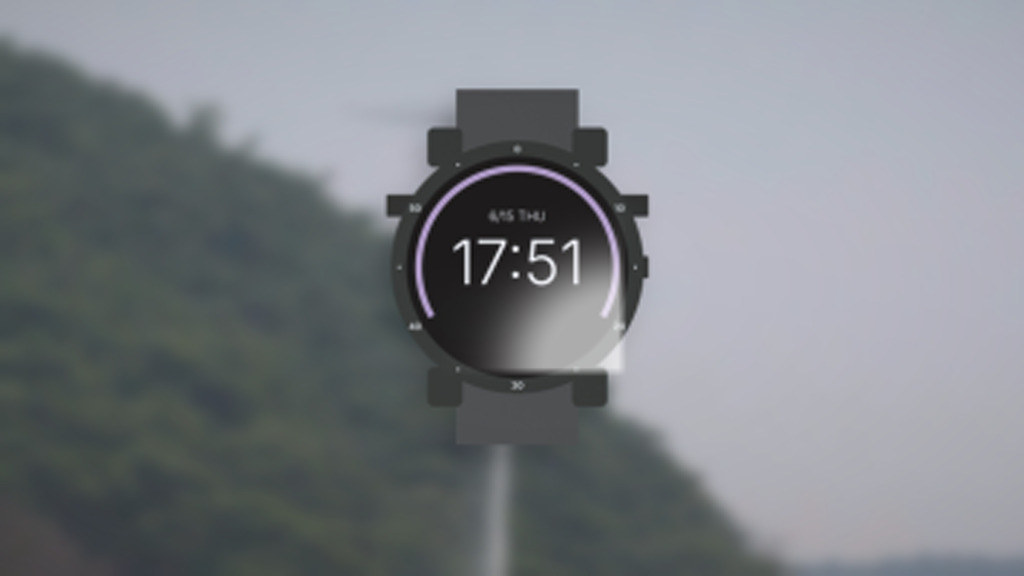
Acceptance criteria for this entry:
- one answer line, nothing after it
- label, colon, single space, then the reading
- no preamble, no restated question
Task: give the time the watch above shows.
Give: 17:51
